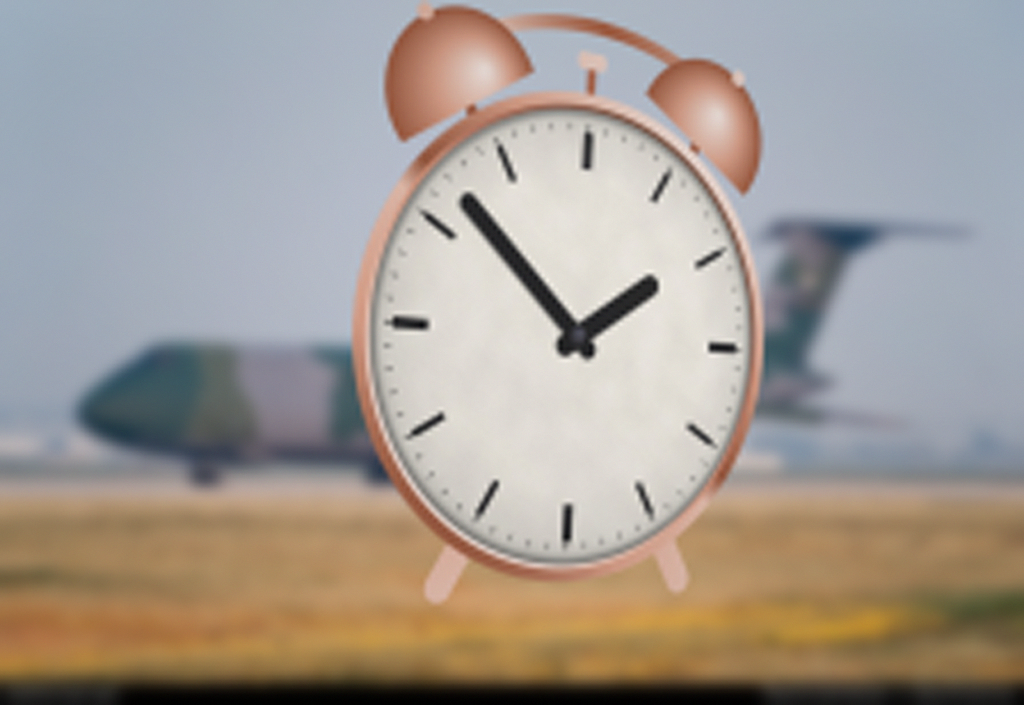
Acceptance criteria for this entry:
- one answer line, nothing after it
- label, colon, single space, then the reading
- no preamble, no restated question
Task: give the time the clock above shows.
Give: 1:52
